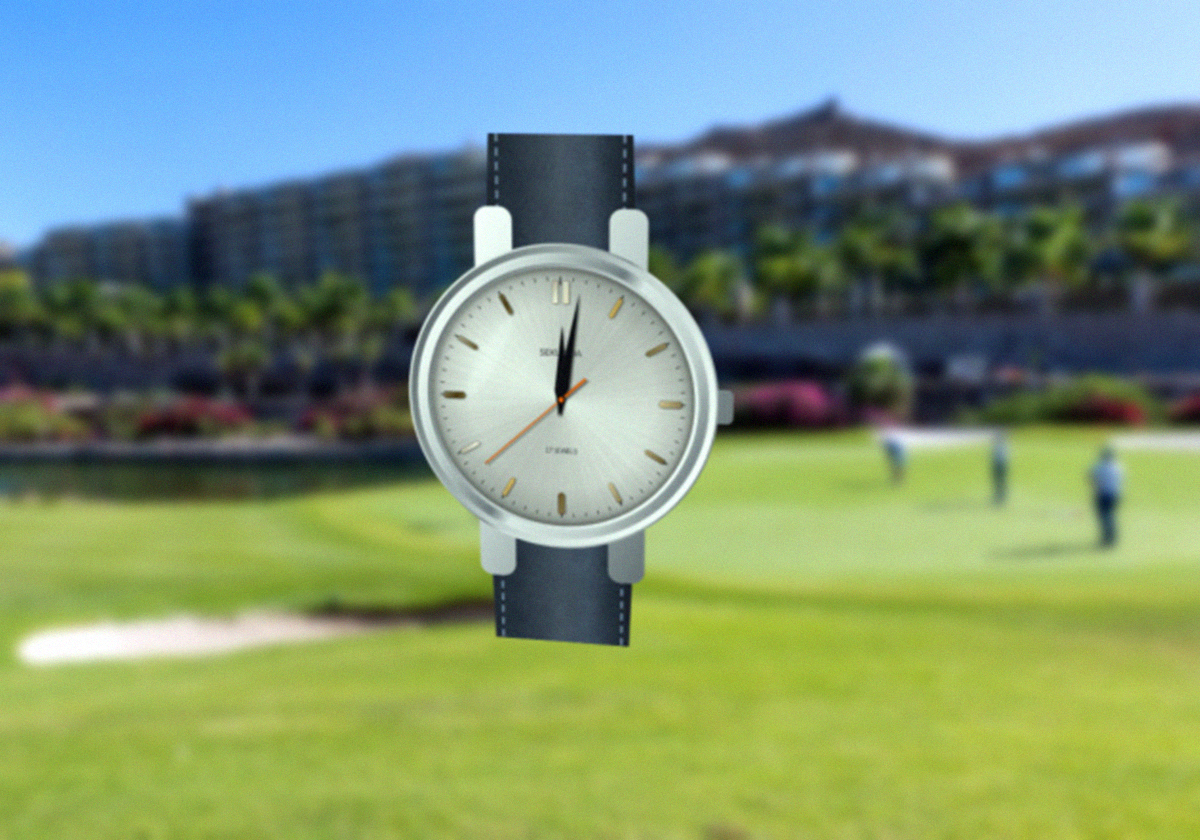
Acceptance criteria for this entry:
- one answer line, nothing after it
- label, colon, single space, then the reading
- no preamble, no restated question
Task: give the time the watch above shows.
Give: 12:01:38
